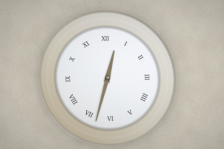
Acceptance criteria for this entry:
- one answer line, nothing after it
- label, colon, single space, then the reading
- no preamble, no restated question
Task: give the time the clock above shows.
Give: 12:33
